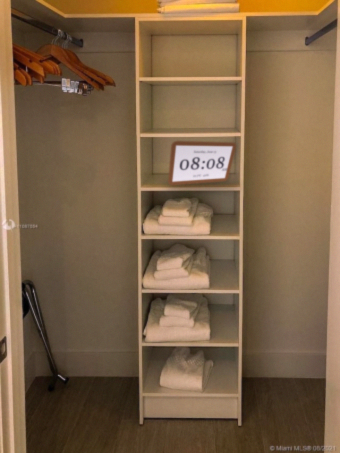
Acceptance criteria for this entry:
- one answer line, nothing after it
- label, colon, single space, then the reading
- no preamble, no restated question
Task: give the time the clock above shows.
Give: 8:08
